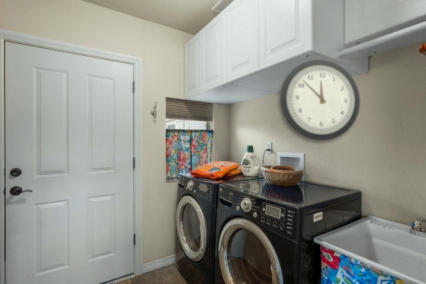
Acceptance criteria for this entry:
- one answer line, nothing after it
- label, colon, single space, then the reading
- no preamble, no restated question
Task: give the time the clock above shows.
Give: 11:52
